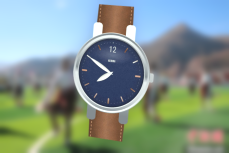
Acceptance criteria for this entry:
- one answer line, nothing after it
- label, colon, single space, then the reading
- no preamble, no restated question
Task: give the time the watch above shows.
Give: 7:50
